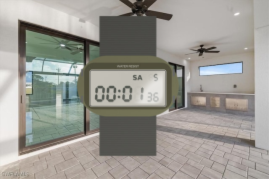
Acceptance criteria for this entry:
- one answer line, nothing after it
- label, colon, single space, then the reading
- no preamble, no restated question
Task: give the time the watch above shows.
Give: 0:01:36
